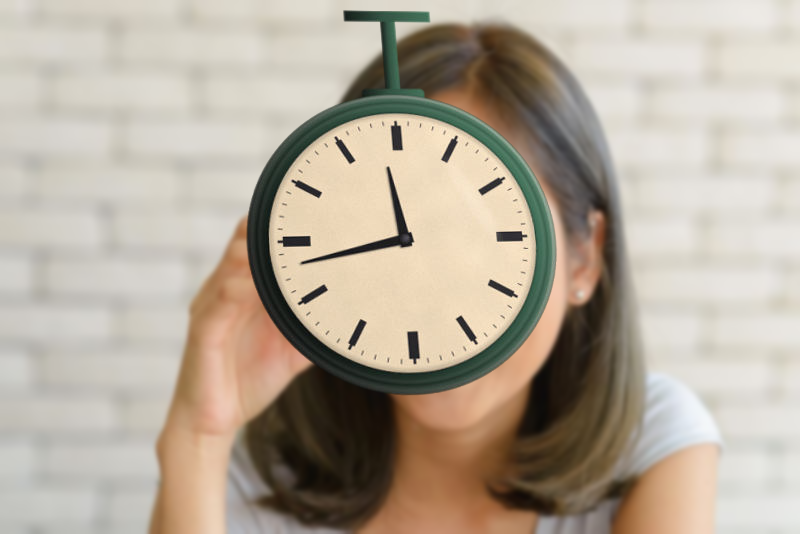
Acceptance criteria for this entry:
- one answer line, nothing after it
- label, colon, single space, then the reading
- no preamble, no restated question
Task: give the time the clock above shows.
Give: 11:43
